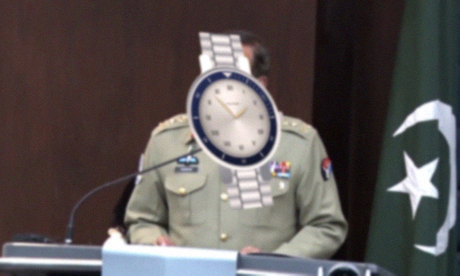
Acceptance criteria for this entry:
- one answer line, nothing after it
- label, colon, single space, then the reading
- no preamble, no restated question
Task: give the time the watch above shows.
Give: 1:53
